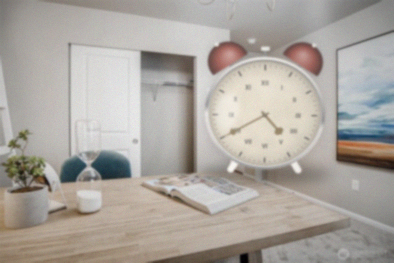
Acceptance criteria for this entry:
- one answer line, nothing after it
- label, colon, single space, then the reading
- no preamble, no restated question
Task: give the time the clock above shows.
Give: 4:40
